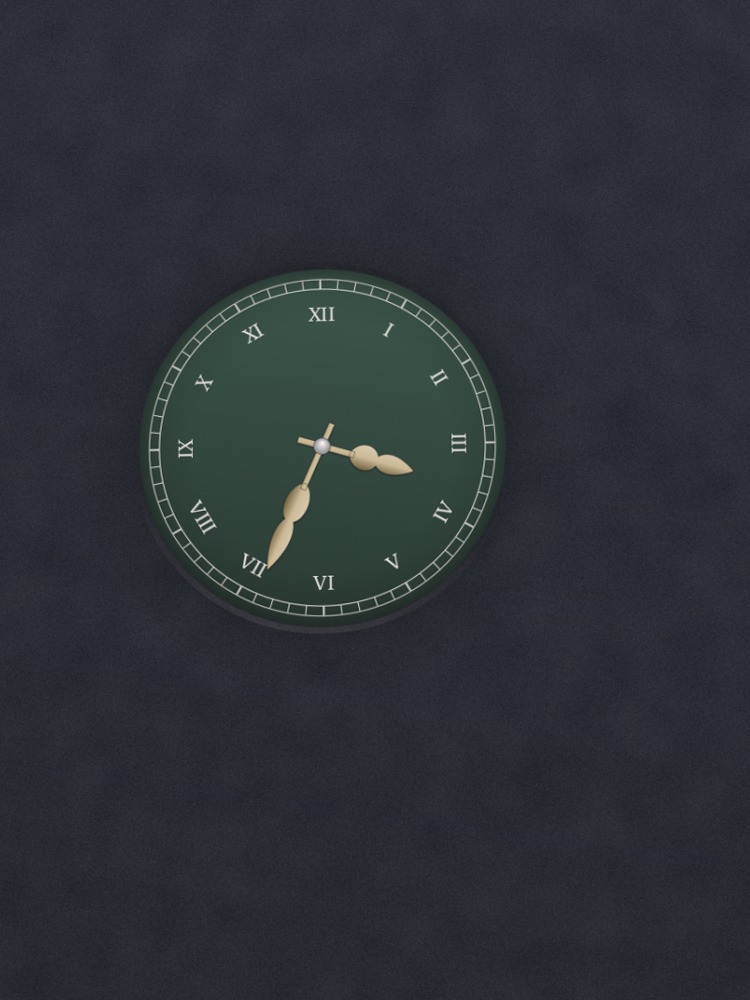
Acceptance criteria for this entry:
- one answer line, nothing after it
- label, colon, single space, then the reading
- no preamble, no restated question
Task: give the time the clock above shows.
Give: 3:34
